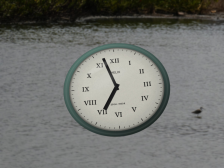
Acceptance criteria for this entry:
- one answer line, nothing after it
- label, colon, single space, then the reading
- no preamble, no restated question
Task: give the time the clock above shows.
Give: 6:57
